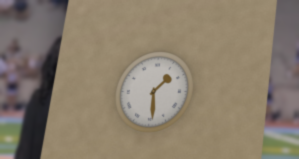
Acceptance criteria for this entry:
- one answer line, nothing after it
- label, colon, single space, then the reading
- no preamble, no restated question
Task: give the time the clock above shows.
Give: 1:29
